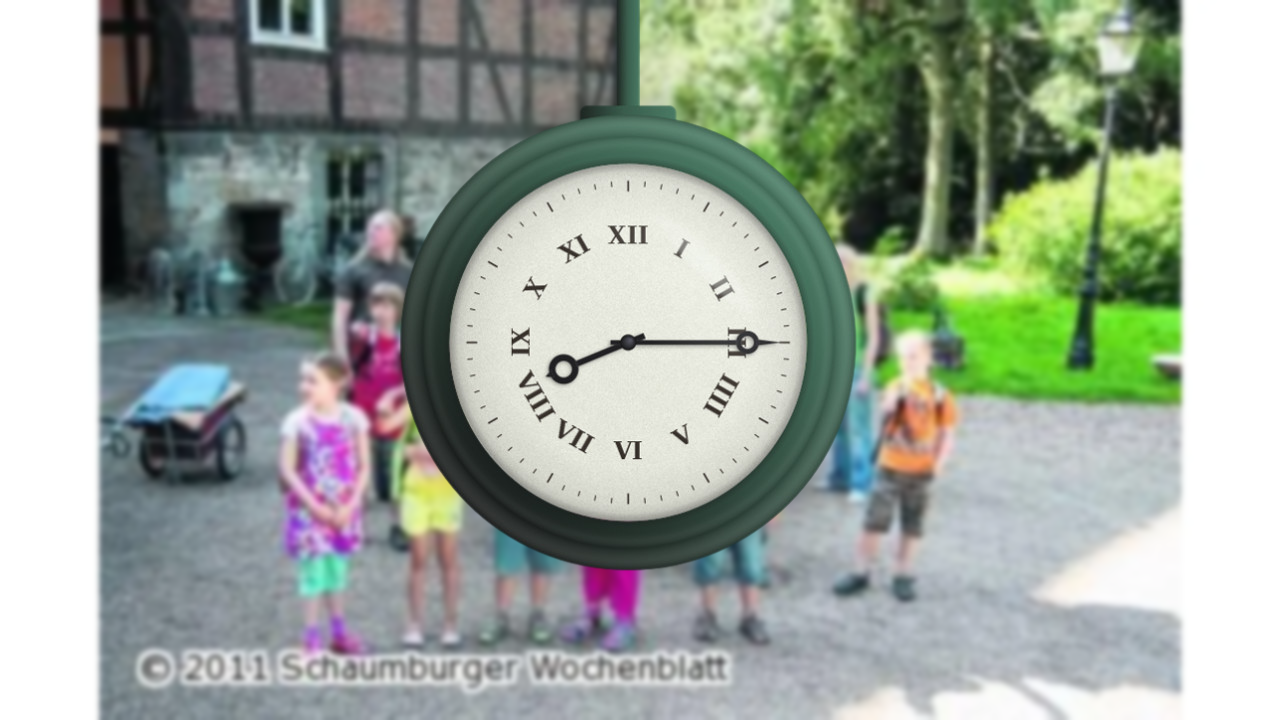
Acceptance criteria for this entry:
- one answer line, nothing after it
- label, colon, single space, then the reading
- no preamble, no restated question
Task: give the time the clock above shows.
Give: 8:15
